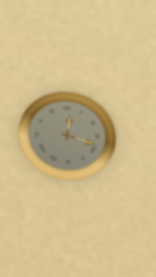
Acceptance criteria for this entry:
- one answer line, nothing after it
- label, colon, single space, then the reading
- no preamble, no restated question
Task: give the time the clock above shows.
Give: 12:18
